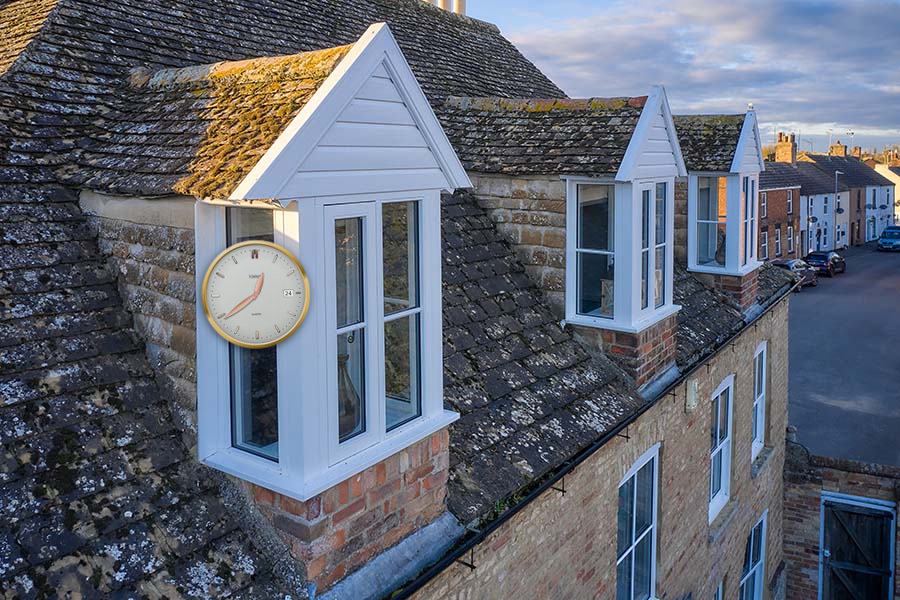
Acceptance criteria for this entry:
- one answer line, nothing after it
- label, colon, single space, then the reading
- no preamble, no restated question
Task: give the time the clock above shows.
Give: 12:39
